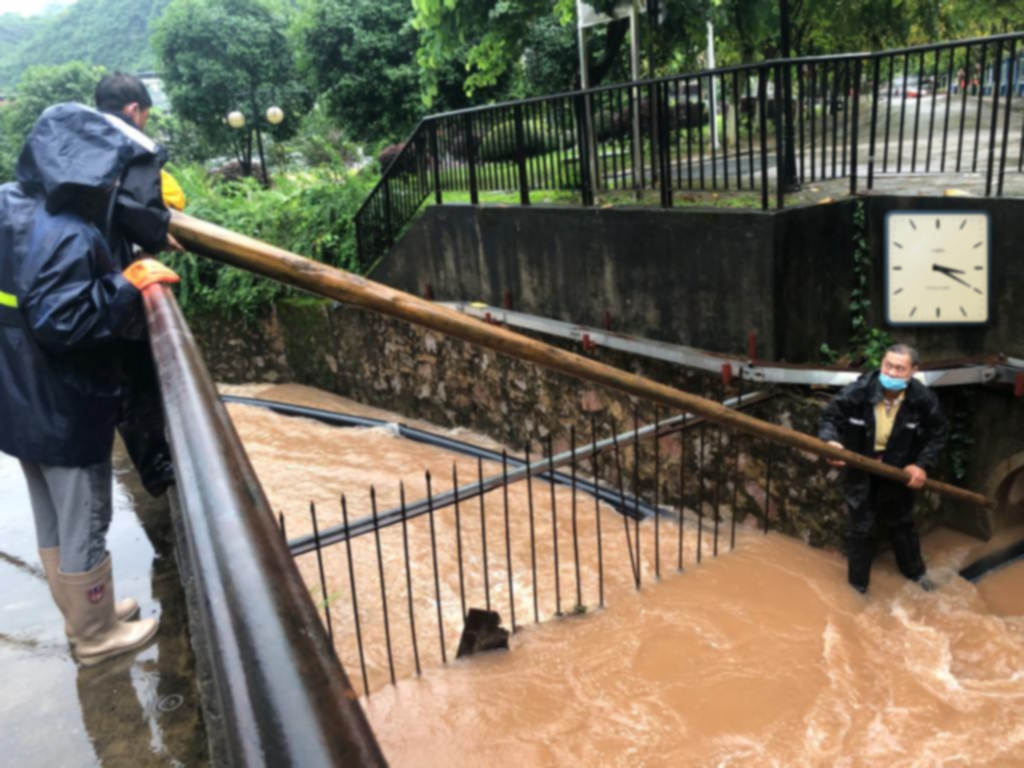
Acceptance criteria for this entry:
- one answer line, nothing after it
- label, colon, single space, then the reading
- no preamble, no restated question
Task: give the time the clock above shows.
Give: 3:20
